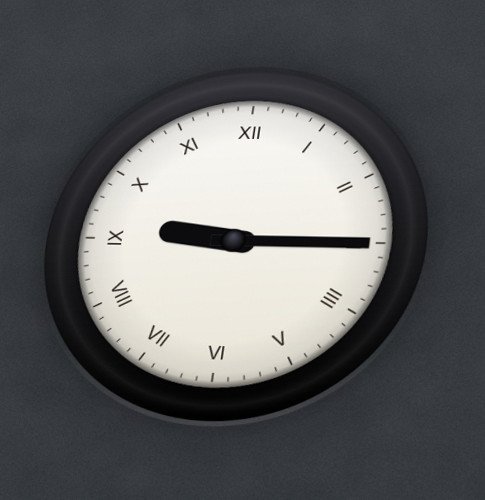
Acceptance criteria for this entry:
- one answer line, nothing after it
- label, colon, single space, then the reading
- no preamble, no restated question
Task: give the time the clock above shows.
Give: 9:15
